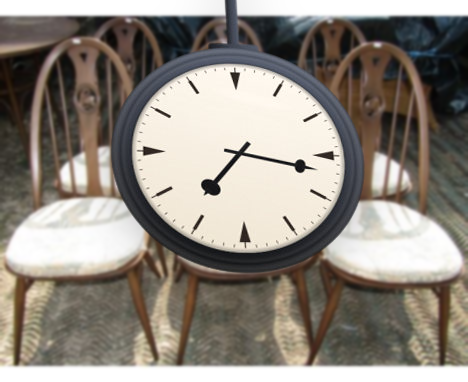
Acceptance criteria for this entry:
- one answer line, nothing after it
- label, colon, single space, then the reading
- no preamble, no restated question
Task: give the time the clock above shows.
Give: 7:17
